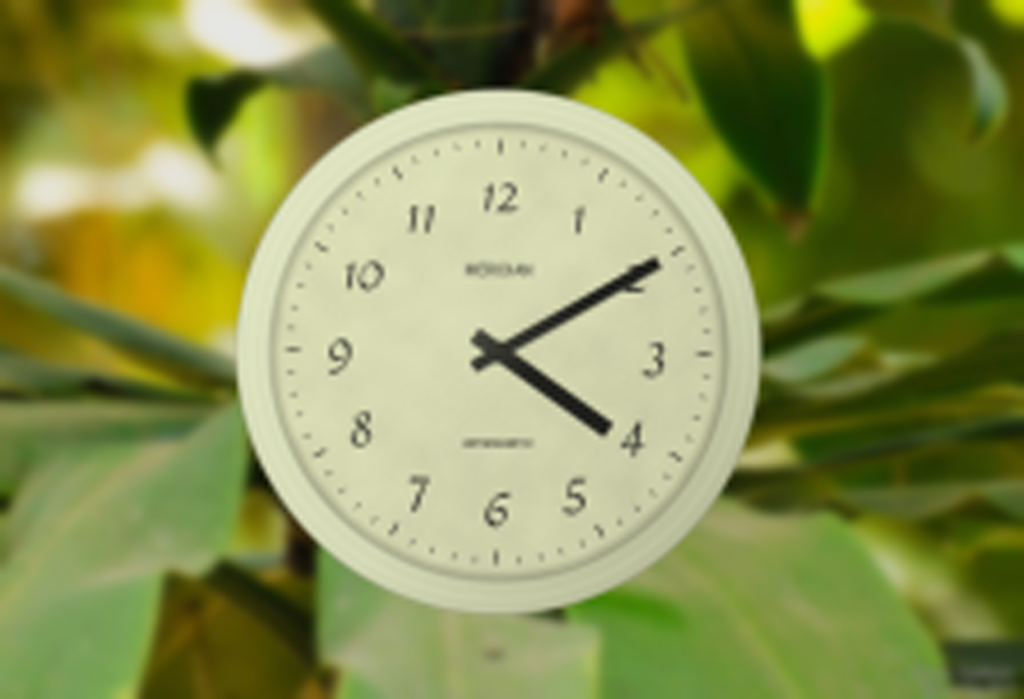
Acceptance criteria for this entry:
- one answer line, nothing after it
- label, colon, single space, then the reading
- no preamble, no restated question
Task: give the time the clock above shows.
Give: 4:10
